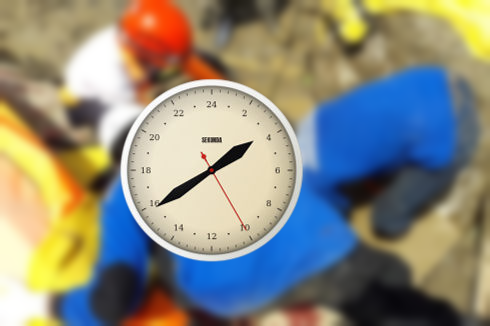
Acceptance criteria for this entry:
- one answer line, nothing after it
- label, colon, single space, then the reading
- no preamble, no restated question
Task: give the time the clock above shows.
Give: 3:39:25
